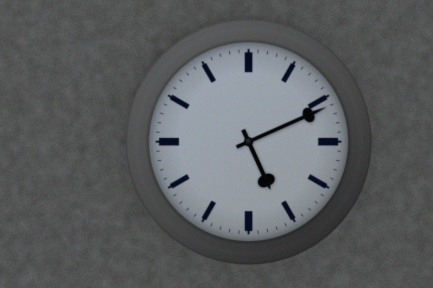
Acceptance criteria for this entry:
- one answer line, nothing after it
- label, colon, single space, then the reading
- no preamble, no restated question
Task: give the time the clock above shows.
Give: 5:11
